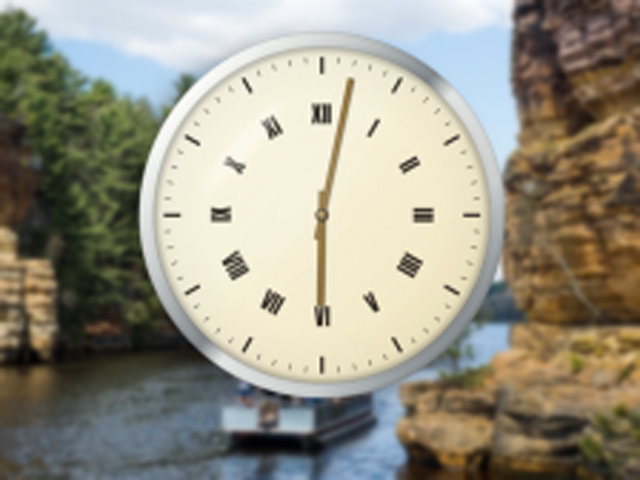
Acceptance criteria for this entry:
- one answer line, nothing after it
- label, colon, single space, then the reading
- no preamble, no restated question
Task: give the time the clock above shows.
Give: 6:02
